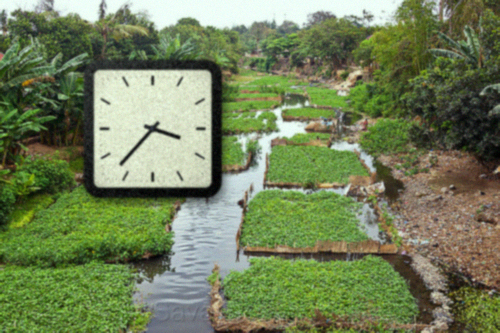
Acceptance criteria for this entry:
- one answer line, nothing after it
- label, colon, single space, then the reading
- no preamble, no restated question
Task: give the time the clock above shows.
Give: 3:37
